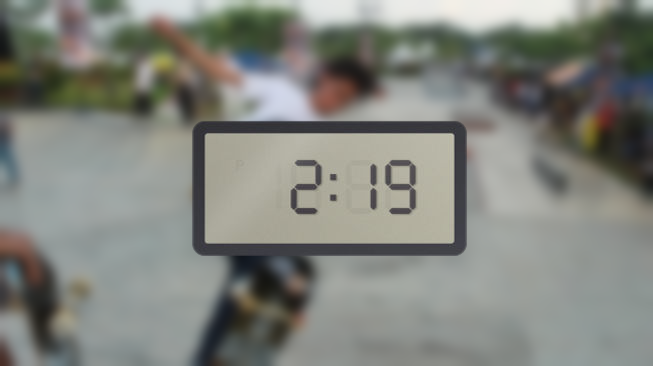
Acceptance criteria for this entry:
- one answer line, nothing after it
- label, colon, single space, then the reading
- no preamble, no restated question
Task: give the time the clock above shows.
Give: 2:19
